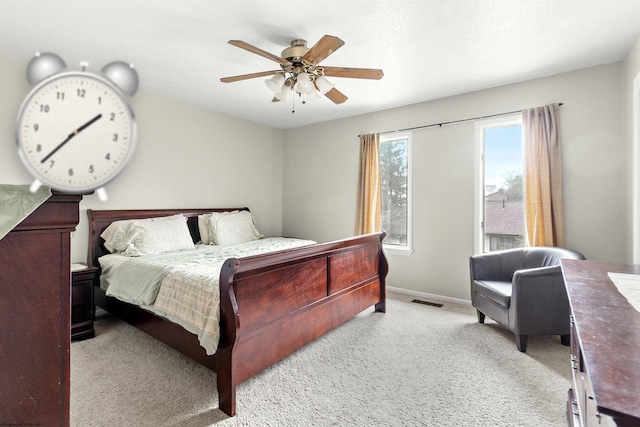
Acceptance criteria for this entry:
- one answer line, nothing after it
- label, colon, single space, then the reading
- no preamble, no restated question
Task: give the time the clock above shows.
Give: 1:37
